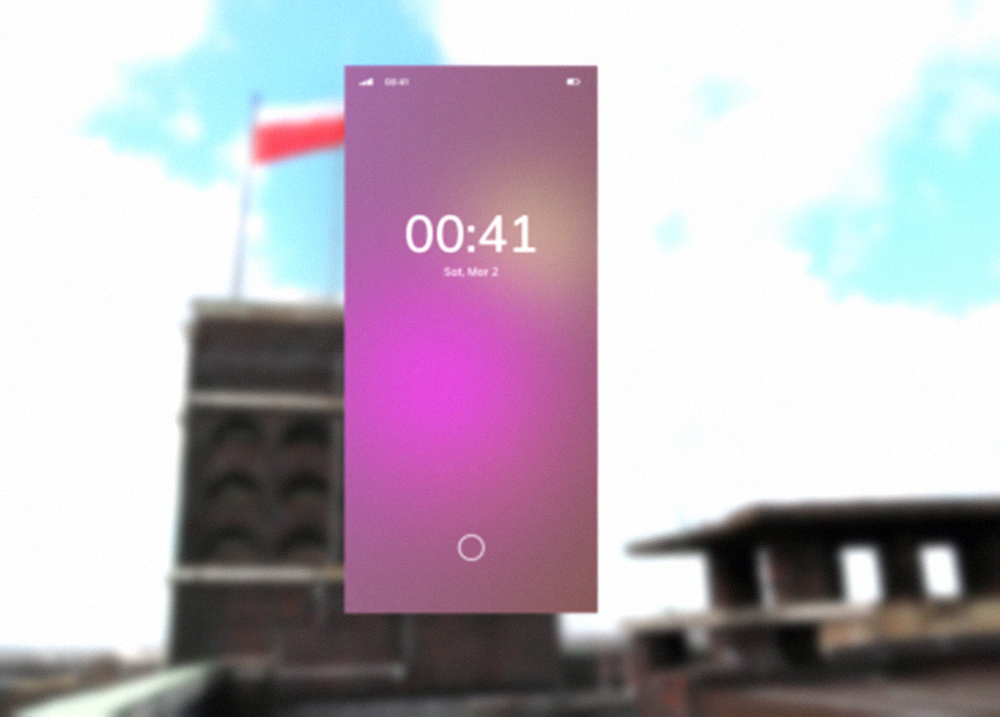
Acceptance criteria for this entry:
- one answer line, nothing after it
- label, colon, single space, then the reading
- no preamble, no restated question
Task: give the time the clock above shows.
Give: 0:41
